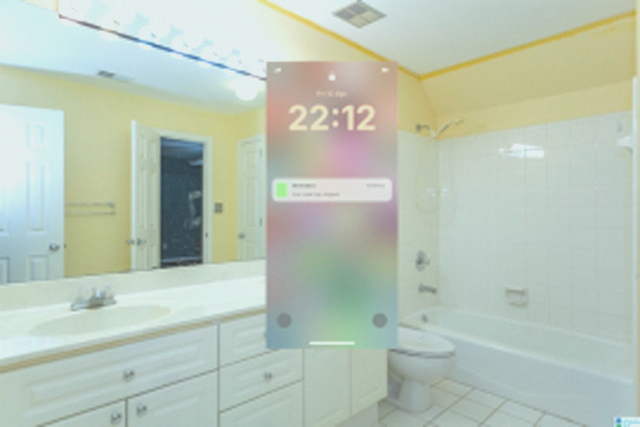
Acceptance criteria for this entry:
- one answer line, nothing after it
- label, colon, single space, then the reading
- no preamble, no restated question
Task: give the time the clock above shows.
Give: 22:12
